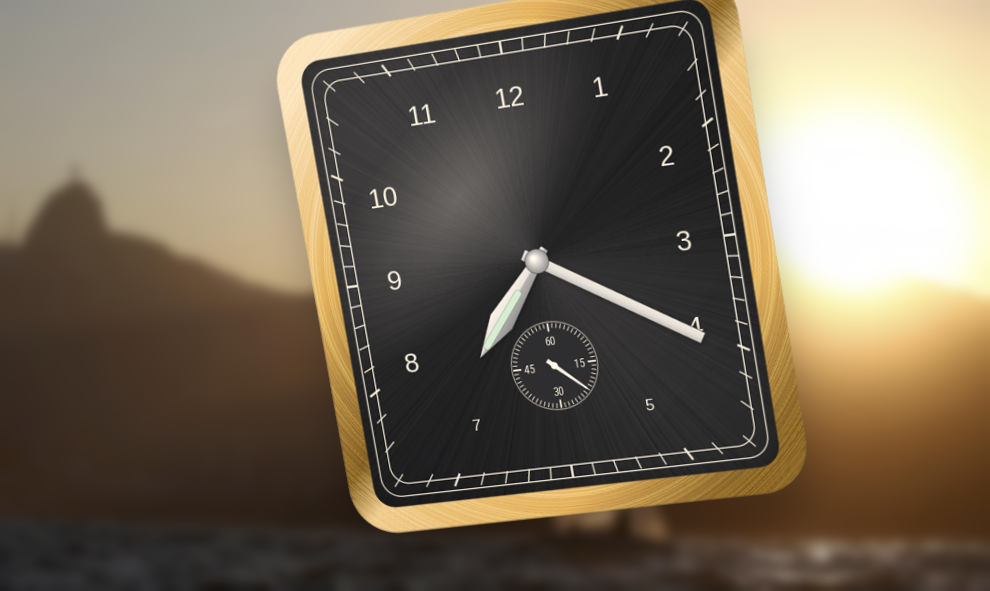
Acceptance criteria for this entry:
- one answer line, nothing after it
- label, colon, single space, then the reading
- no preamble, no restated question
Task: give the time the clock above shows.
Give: 7:20:22
